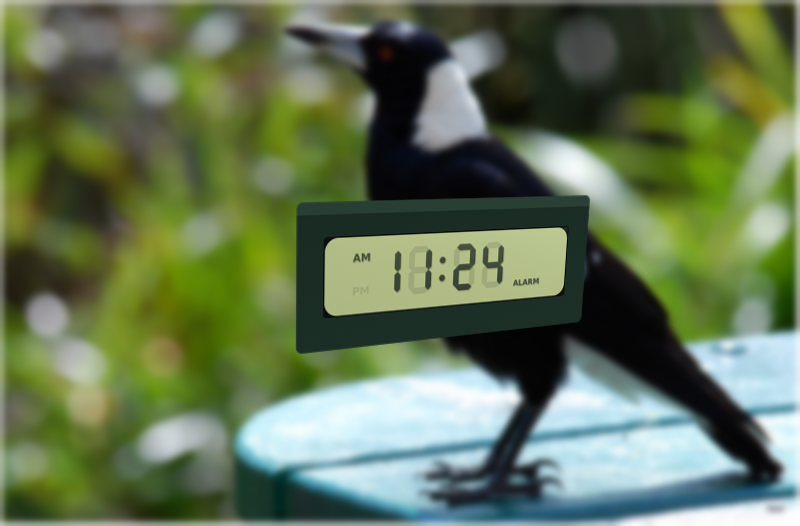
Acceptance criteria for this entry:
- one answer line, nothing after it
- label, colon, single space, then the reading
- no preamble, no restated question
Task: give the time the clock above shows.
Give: 11:24
